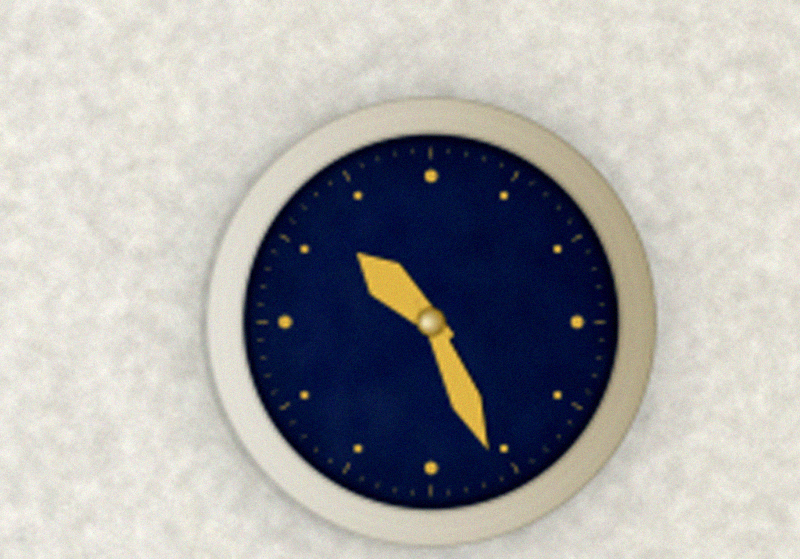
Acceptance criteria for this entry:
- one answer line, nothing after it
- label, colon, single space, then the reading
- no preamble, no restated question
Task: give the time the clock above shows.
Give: 10:26
